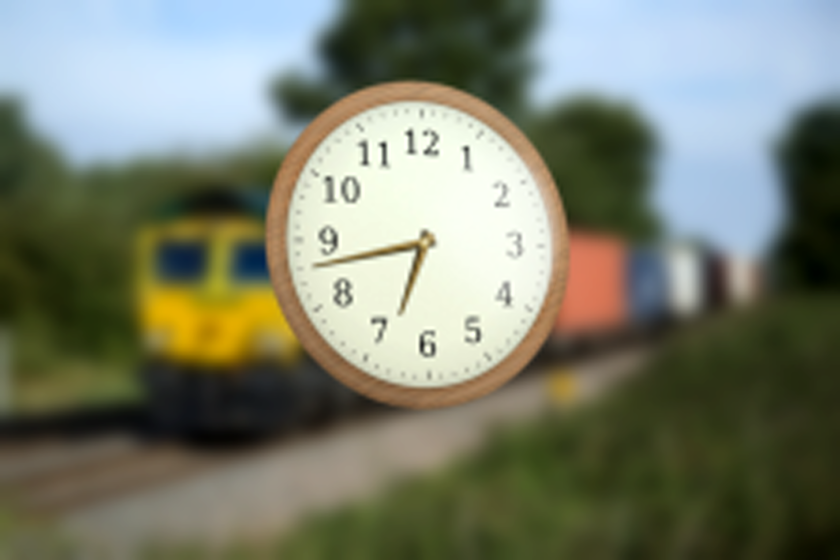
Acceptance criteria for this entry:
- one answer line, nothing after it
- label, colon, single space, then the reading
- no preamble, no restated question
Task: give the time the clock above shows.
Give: 6:43
